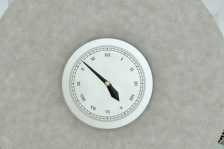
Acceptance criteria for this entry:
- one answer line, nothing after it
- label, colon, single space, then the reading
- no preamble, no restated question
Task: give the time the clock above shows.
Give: 4:52
